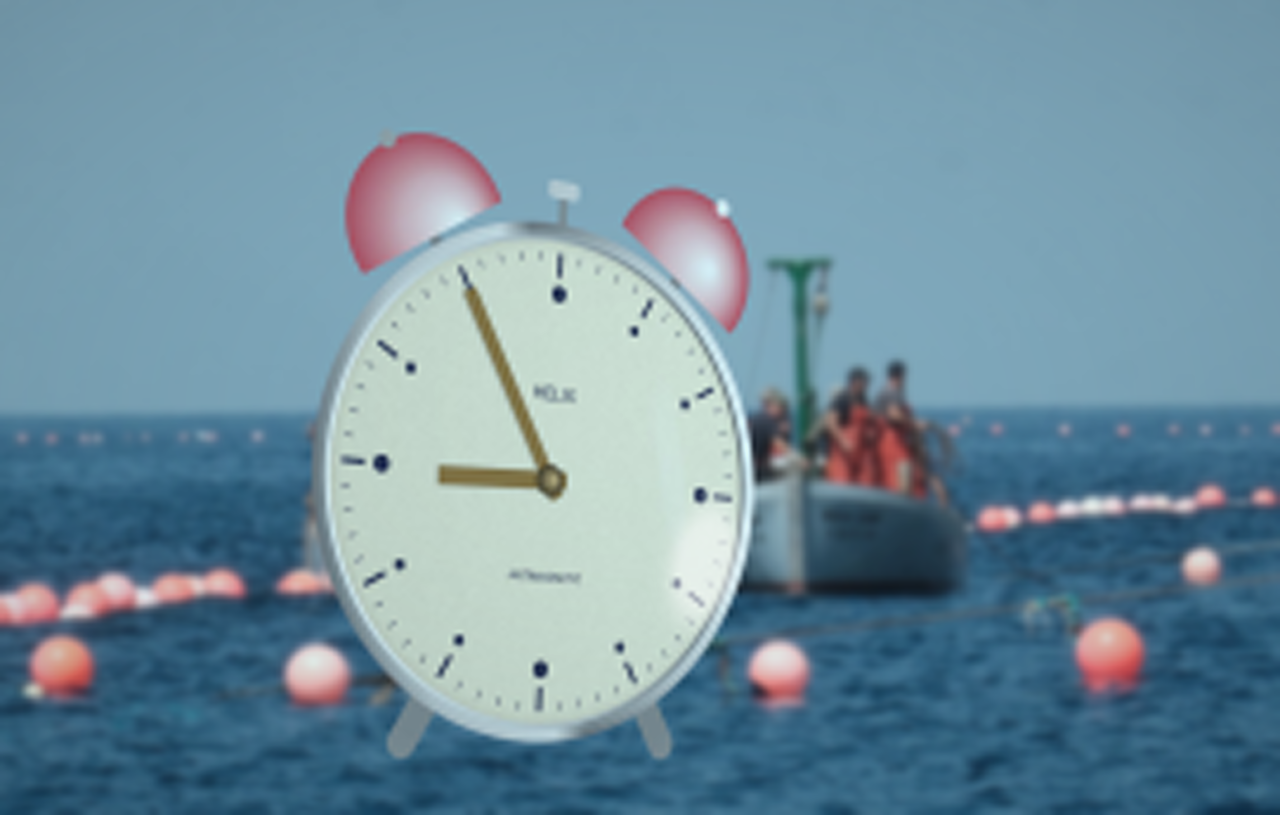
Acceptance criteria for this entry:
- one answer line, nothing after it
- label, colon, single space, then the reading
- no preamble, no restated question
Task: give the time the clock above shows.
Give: 8:55
